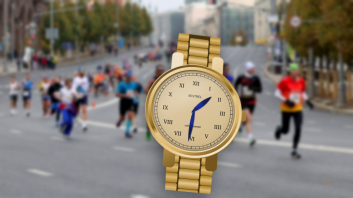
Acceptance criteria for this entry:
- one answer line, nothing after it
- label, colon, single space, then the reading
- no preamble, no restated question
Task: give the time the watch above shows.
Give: 1:31
